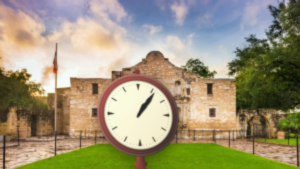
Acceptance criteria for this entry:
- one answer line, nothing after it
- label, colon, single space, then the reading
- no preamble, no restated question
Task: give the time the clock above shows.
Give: 1:06
